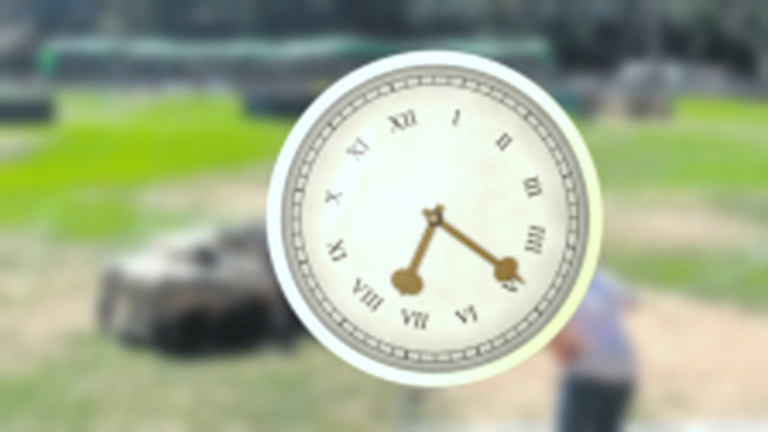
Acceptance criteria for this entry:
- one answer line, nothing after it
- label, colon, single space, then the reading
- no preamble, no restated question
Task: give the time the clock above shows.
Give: 7:24
